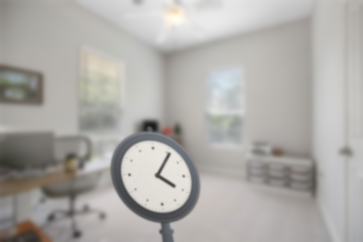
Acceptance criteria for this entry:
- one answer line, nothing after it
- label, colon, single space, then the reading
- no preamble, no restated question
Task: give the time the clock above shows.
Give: 4:06
